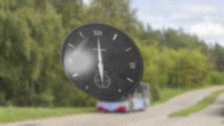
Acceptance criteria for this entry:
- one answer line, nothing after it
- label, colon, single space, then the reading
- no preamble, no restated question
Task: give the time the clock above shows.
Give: 6:00
